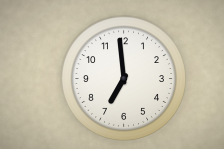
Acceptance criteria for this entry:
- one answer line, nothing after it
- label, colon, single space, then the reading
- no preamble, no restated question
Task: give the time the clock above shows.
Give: 6:59
